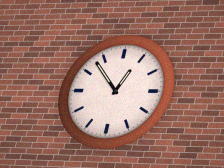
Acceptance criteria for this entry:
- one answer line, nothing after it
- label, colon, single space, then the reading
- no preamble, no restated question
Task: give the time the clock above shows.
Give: 12:53
